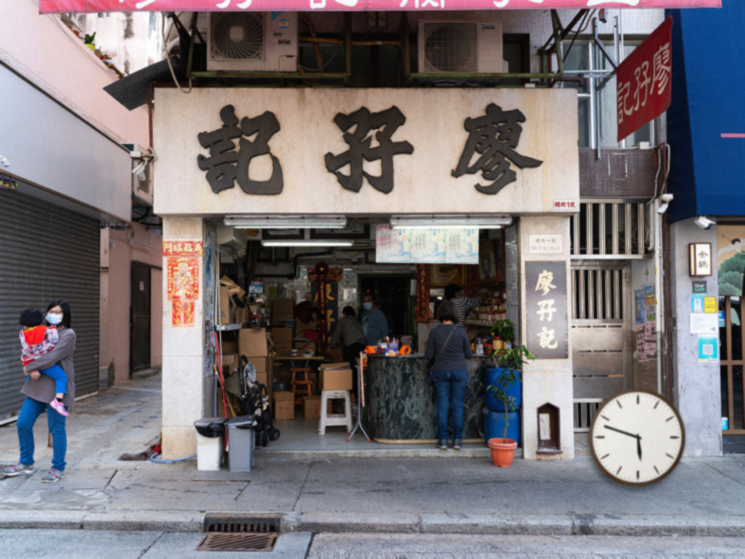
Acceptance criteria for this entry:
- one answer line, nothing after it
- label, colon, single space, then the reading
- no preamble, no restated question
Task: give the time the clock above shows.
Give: 5:48
